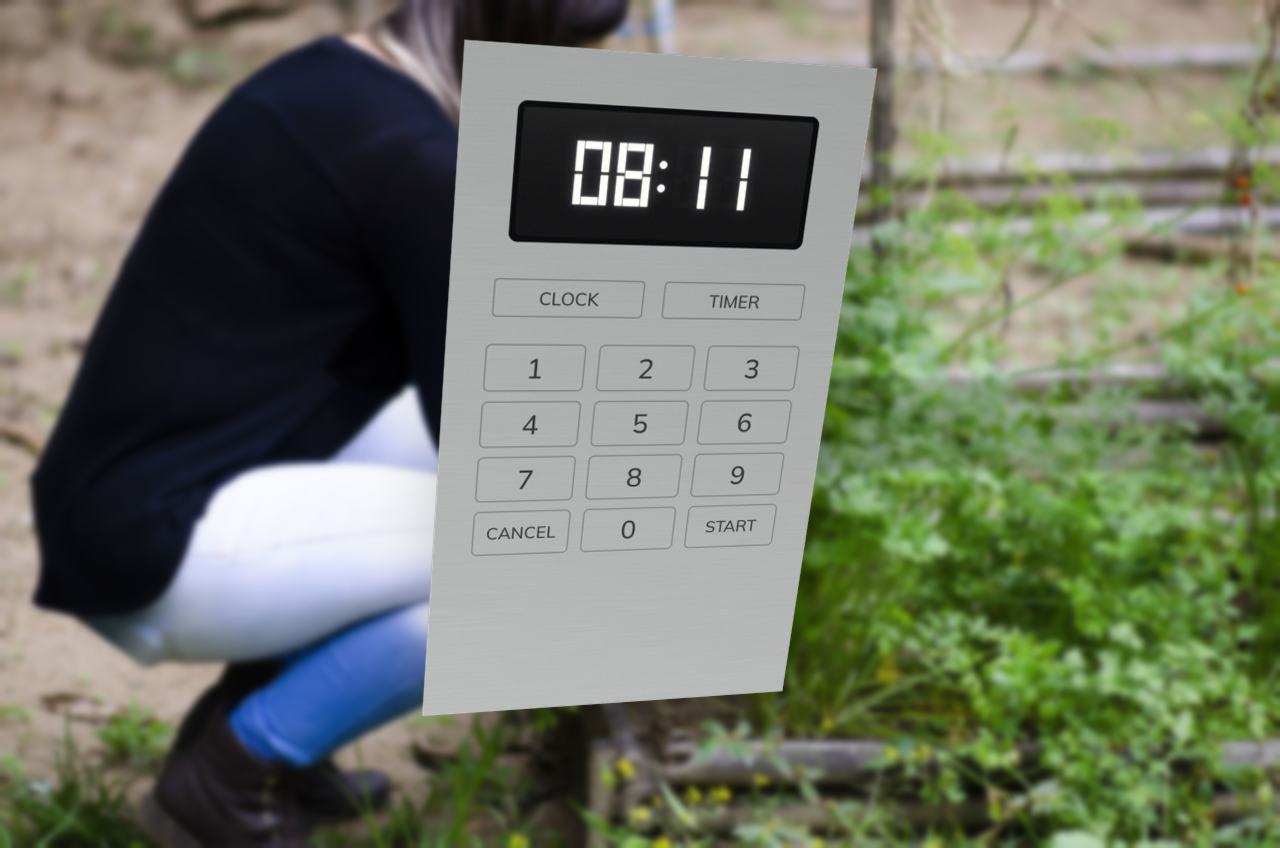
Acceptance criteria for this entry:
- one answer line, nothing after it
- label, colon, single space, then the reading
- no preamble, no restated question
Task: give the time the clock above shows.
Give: 8:11
